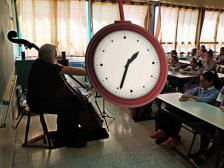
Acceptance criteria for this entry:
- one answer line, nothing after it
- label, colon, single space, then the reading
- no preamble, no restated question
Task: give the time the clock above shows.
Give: 1:34
